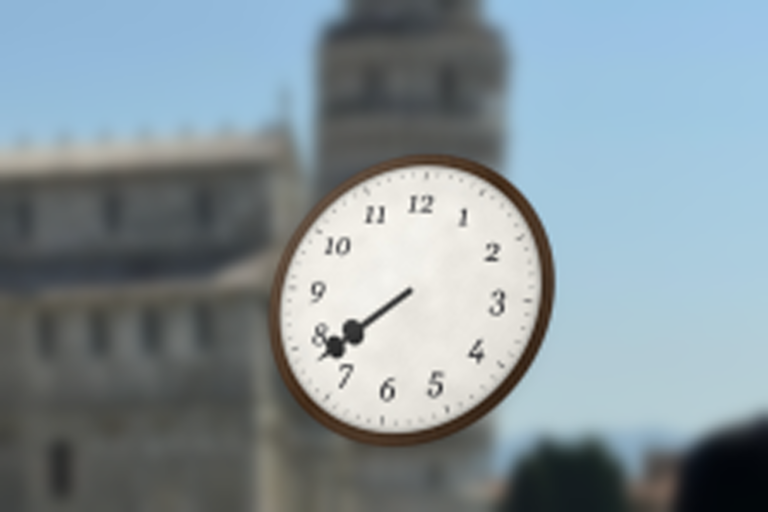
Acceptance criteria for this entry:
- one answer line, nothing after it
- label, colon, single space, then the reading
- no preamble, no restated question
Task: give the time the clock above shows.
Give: 7:38
